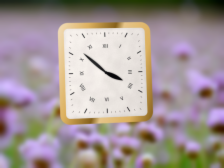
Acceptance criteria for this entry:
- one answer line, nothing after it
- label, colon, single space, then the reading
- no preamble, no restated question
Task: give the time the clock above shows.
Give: 3:52
